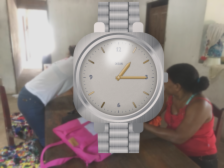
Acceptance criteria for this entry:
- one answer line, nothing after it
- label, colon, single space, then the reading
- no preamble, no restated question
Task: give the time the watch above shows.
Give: 1:15
